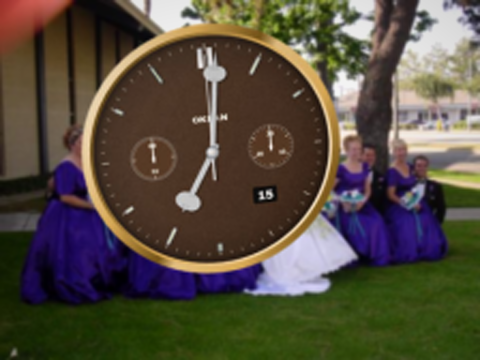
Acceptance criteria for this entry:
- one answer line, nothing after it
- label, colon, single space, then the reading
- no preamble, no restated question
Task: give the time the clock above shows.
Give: 7:01
